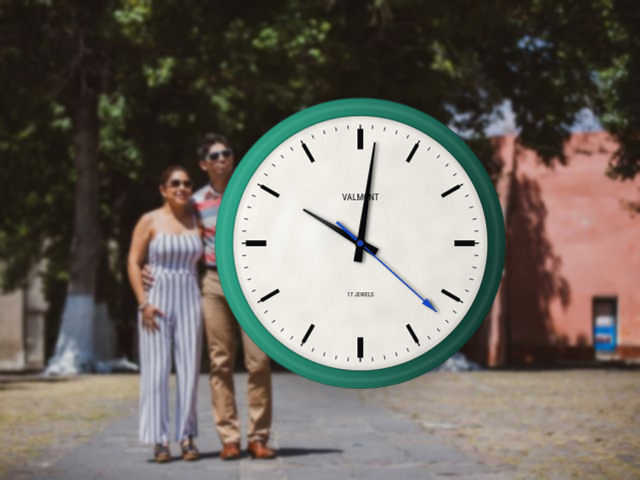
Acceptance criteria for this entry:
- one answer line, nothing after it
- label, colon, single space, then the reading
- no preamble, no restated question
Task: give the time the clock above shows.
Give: 10:01:22
